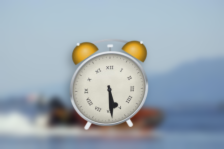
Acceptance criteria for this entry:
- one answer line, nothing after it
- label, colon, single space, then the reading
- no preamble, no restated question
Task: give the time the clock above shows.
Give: 5:29
